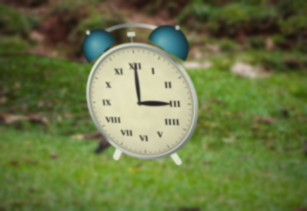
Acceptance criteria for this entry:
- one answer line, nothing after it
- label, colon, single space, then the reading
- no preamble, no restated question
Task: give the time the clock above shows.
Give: 3:00
